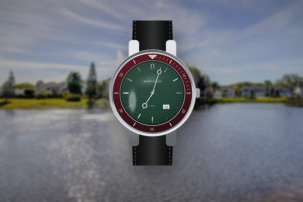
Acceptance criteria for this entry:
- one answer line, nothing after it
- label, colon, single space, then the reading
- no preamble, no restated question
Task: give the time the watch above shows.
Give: 7:03
